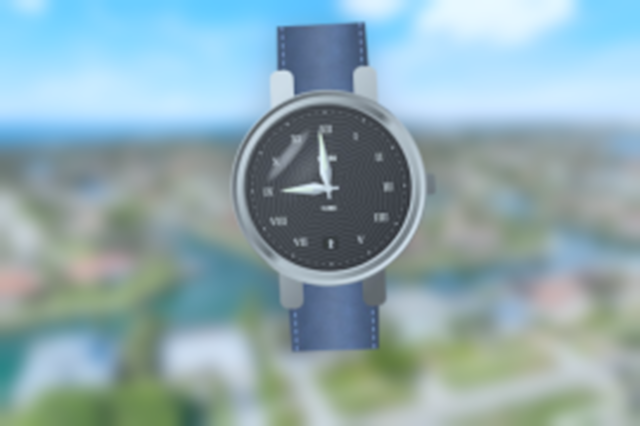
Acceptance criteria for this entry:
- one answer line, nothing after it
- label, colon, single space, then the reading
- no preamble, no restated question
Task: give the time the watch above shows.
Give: 8:59
